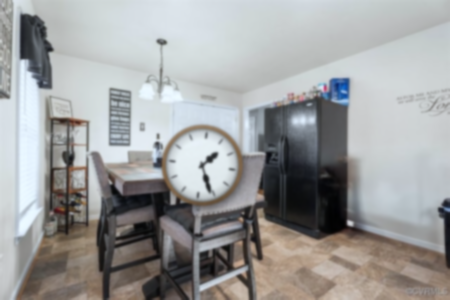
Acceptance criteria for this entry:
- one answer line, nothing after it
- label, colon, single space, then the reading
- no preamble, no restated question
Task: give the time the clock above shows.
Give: 1:26
